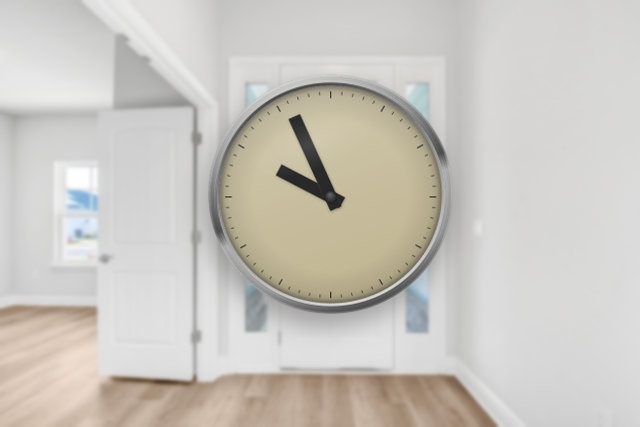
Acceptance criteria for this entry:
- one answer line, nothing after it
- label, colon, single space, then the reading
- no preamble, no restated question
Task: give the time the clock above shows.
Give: 9:56
